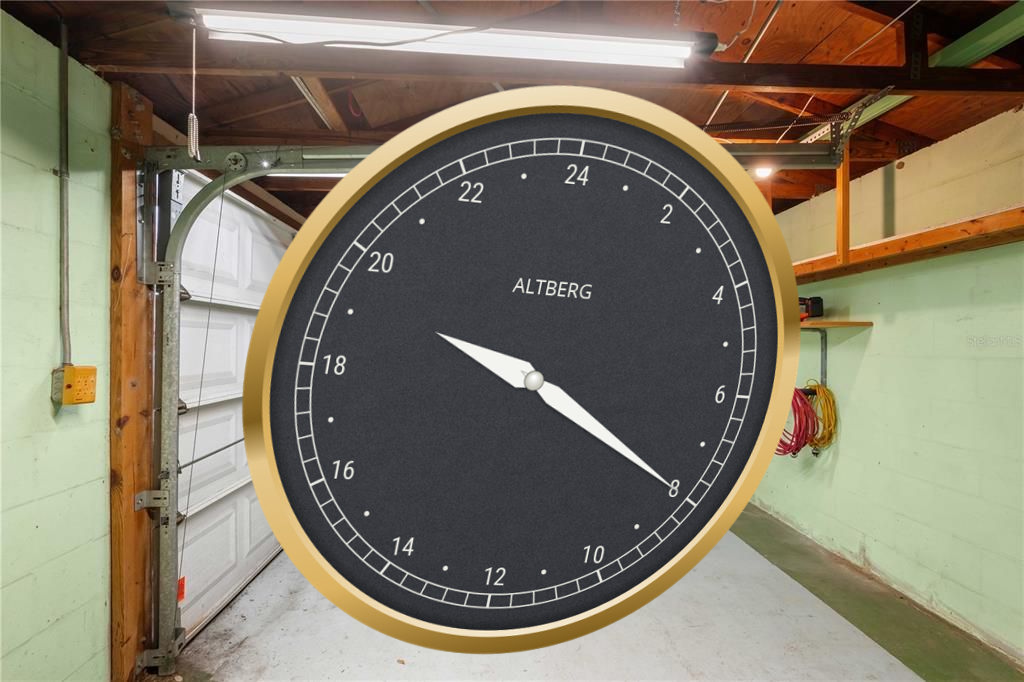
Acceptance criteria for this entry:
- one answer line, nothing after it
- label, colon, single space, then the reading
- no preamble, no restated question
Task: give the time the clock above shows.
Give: 19:20
